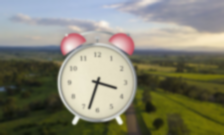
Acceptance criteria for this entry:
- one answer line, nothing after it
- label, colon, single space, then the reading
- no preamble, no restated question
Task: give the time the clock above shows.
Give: 3:33
